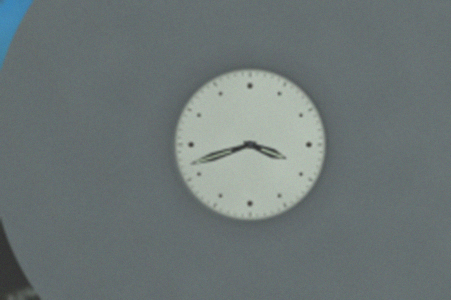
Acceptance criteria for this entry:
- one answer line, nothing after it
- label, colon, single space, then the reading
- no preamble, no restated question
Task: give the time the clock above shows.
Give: 3:42
